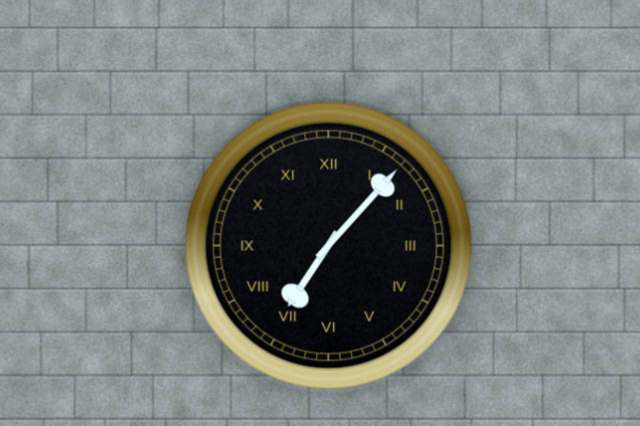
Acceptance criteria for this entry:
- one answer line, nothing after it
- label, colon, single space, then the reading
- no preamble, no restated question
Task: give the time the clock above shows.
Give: 7:07
